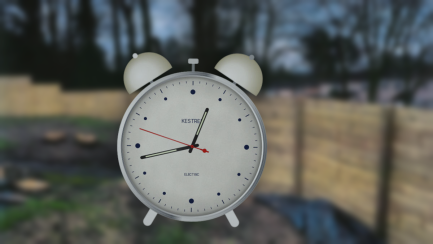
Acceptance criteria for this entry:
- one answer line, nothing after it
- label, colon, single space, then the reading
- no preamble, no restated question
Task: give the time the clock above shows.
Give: 12:42:48
